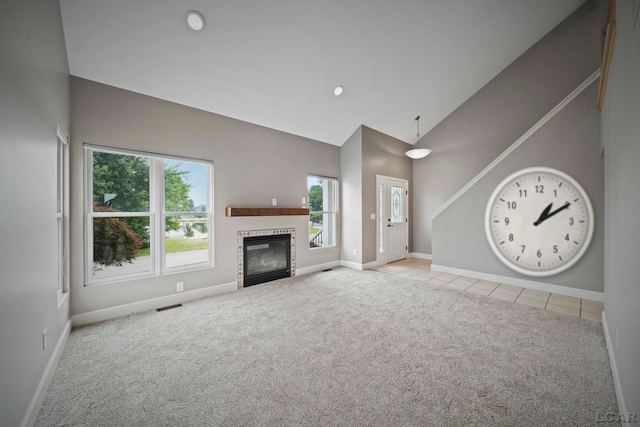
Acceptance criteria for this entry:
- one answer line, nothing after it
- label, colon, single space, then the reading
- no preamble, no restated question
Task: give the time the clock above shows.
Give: 1:10
